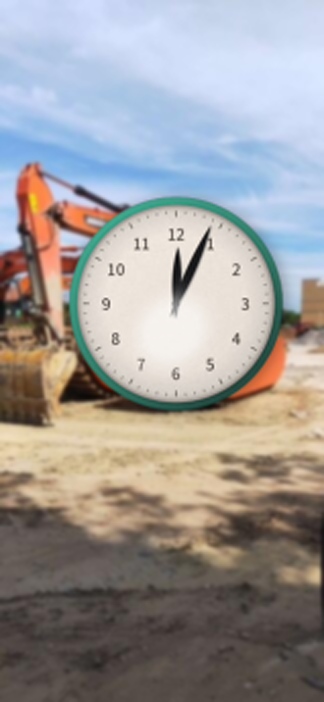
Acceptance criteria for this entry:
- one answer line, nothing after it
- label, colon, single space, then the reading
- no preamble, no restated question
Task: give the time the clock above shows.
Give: 12:04
